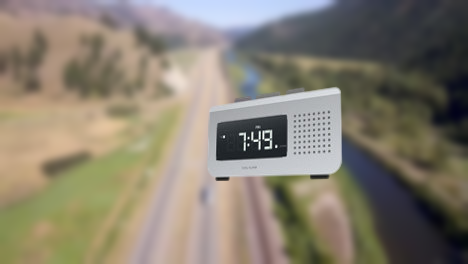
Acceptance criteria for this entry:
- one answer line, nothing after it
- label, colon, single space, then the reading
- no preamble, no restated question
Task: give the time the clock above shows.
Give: 7:49
